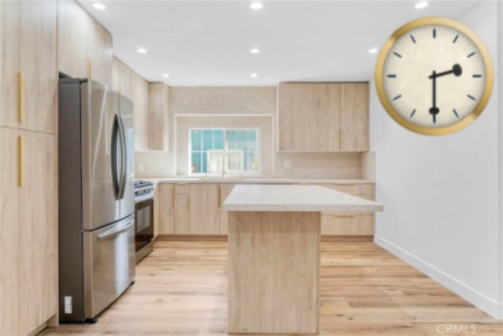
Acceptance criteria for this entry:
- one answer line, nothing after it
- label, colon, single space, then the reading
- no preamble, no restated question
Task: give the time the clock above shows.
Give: 2:30
